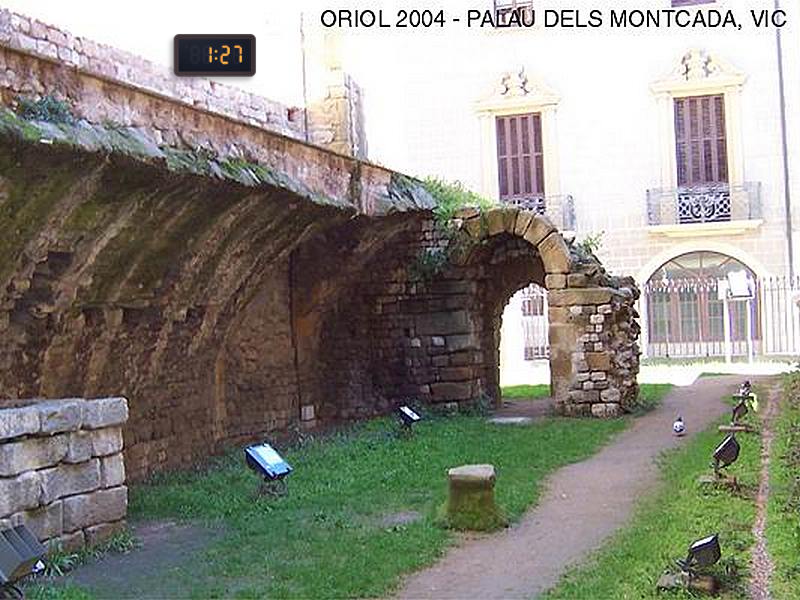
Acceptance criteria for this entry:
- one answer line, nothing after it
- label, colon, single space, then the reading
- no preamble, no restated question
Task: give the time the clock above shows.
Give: 1:27
